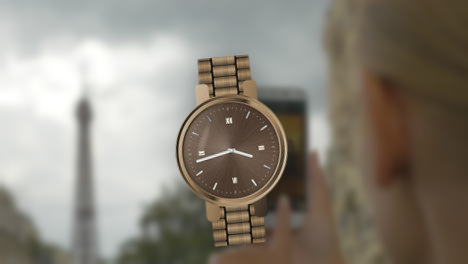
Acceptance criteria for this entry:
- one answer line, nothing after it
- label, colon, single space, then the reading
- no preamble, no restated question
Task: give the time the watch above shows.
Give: 3:43
